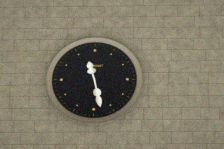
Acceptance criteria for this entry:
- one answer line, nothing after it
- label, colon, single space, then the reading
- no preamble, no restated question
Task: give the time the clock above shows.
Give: 11:28
